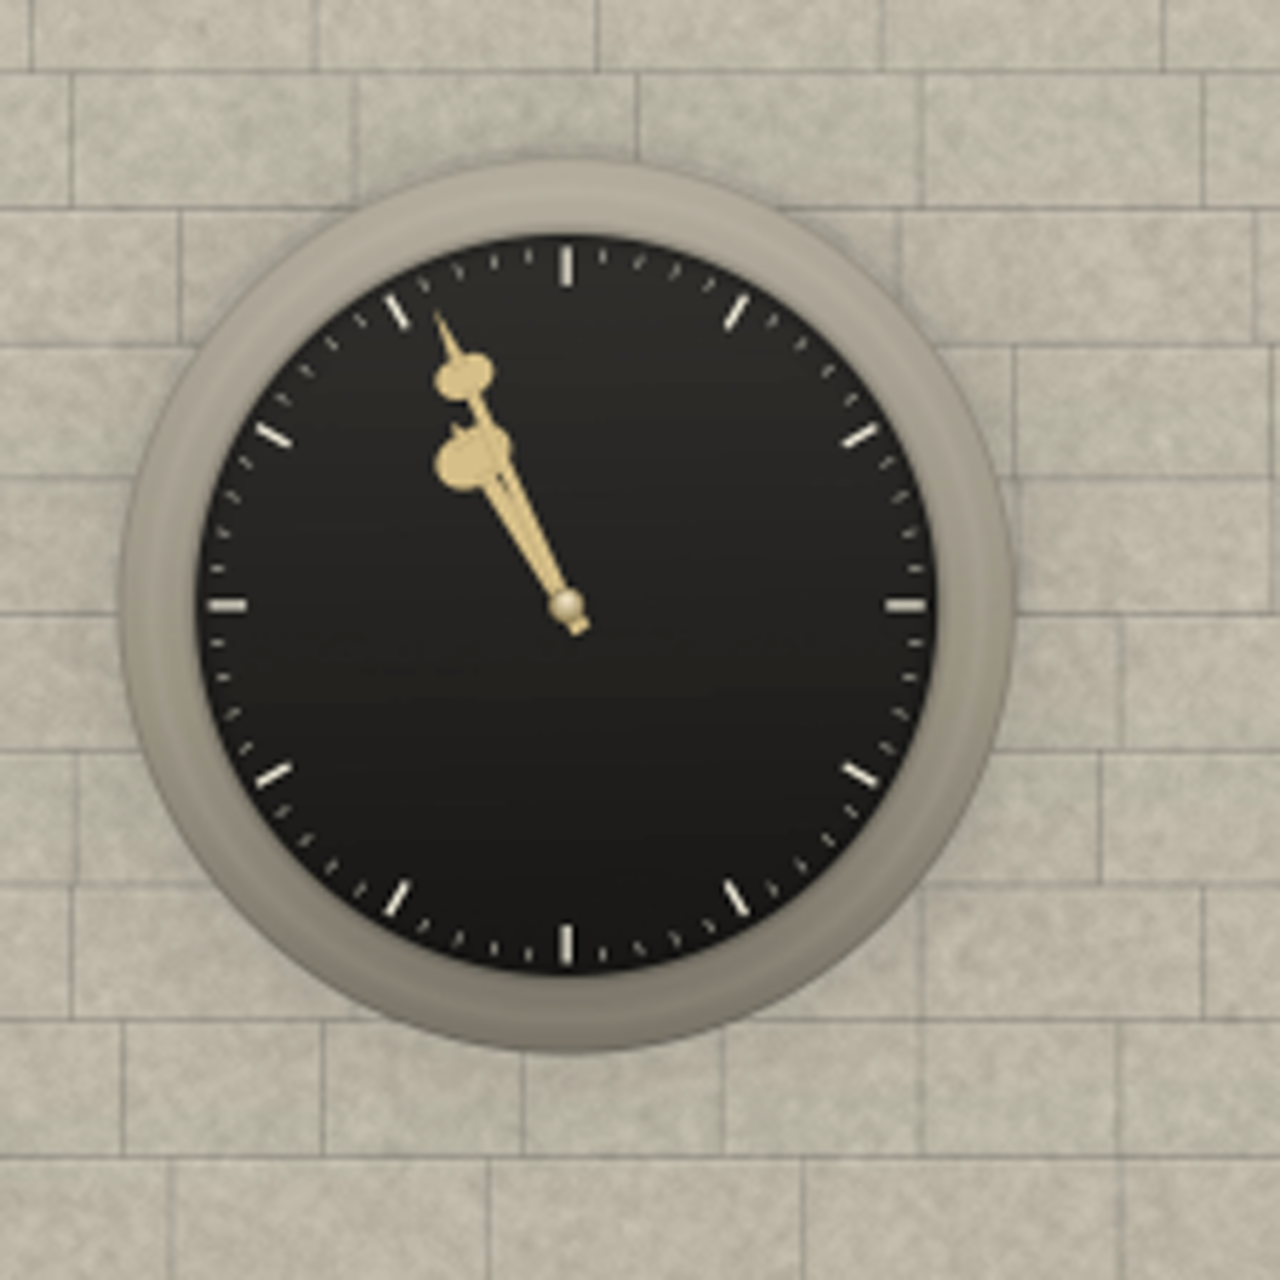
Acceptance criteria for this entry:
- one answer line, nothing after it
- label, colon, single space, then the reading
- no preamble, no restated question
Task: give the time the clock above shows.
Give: 10:56
